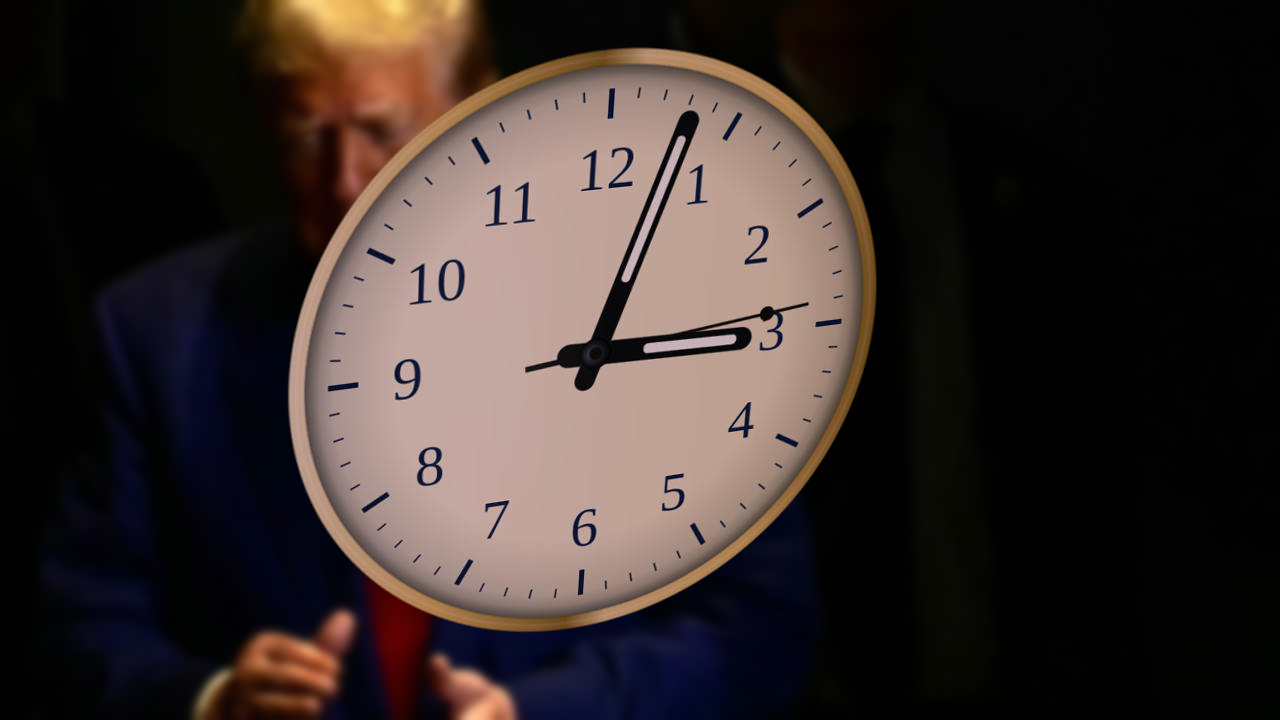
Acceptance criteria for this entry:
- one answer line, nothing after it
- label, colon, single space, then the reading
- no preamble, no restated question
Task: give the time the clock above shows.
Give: 3:03:14
